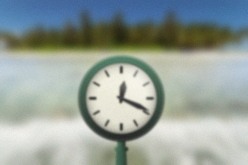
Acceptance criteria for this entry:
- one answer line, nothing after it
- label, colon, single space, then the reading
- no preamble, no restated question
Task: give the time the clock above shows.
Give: 12:19
